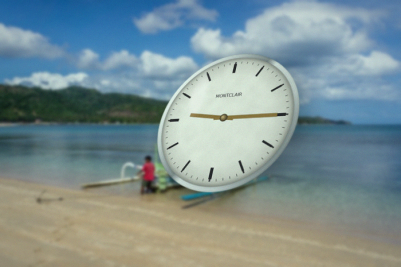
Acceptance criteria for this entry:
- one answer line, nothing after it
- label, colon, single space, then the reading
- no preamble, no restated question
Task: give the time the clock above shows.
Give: 9:15
